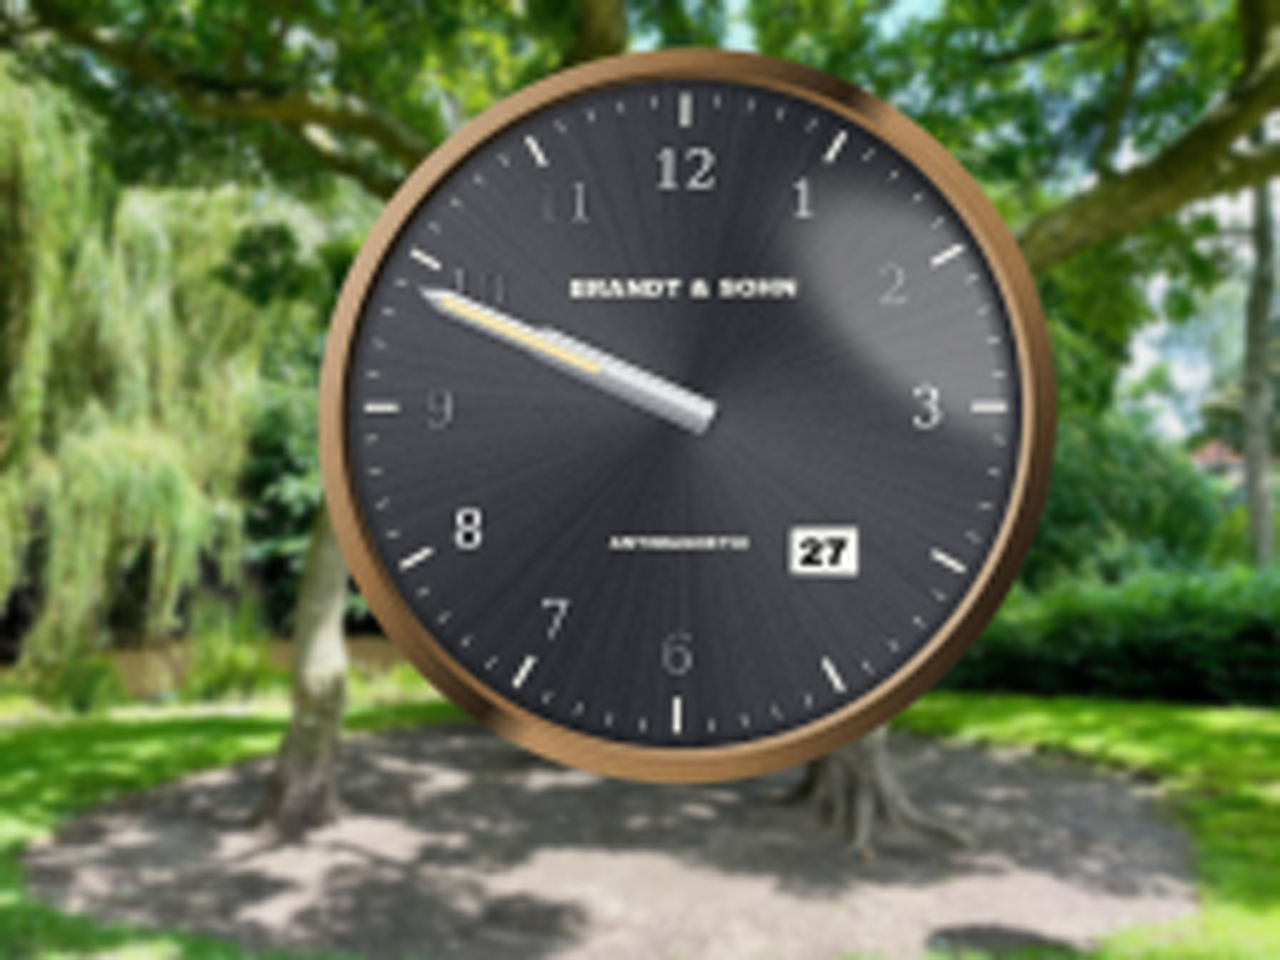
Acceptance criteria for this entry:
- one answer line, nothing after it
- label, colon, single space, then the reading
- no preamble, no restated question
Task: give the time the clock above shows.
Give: 9:49
